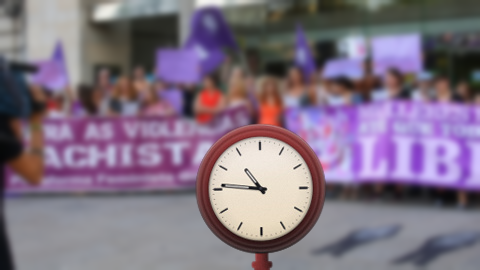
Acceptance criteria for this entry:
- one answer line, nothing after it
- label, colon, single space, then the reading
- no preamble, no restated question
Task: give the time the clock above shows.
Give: 10:46
